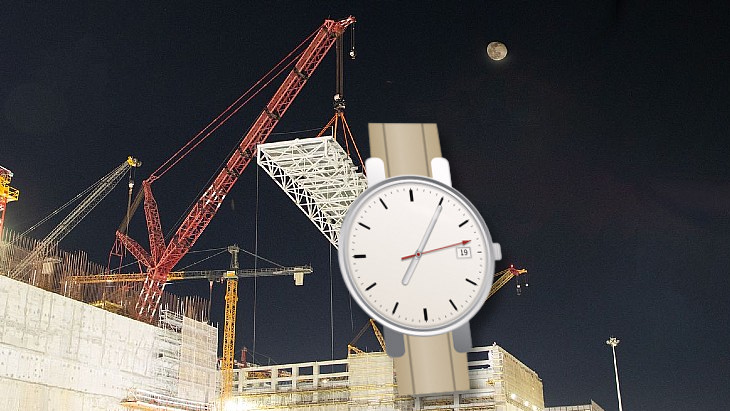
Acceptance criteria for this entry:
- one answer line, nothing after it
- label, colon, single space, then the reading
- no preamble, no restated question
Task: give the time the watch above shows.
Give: 7:05:13
